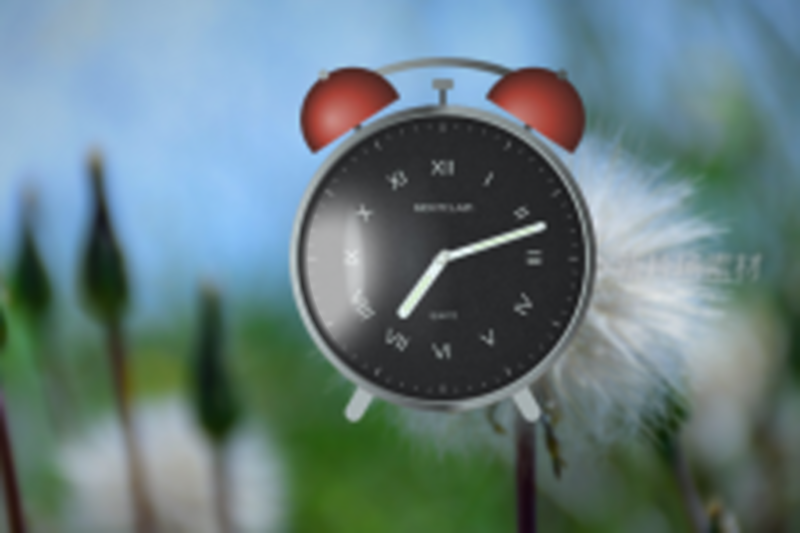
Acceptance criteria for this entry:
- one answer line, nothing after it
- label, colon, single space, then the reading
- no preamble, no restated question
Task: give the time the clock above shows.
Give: 7:12
